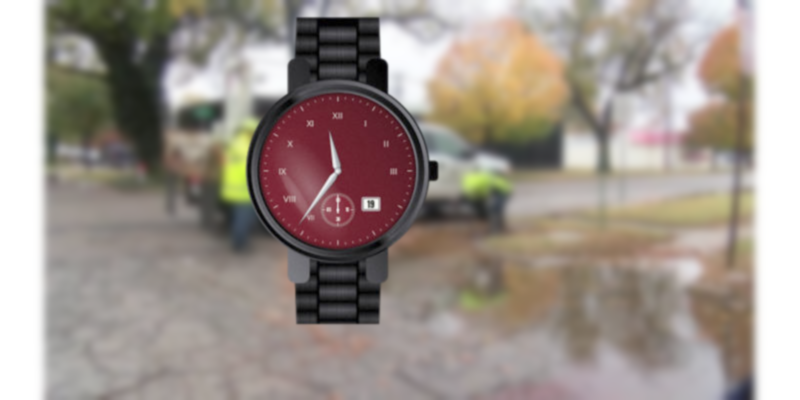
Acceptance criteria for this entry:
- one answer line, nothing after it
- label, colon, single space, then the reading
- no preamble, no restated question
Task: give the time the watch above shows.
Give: 11:36
